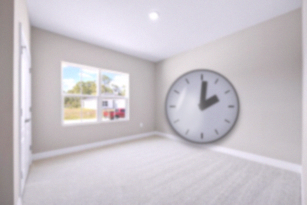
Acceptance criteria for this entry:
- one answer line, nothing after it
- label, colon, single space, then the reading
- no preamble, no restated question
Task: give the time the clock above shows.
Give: 2:01
